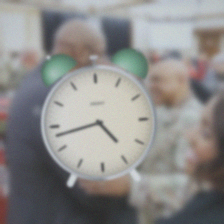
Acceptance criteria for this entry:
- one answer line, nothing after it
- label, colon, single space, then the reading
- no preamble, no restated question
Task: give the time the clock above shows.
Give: 4:43
